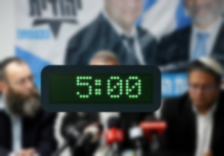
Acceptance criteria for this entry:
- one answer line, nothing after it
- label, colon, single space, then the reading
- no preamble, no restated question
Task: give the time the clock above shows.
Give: 5:00
